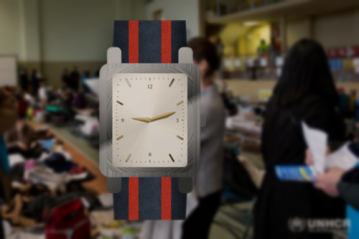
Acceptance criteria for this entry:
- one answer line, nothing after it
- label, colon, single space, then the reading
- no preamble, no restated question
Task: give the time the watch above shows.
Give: 9:12
